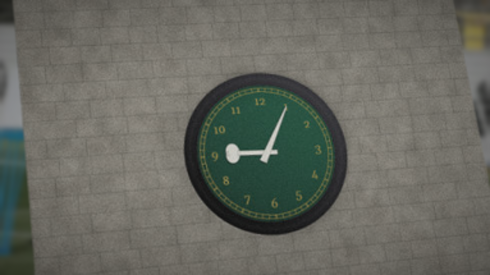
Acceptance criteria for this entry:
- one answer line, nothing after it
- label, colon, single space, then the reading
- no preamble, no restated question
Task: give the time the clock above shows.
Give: 9:05
